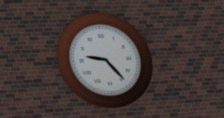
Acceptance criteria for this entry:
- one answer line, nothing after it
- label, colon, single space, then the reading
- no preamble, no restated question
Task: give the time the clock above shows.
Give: 9:24
